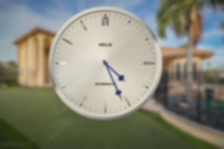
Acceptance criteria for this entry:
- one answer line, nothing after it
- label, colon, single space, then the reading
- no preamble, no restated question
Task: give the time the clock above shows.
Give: 4:26
